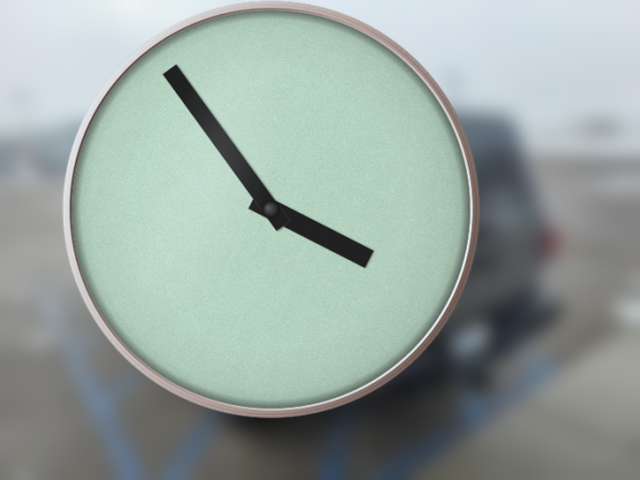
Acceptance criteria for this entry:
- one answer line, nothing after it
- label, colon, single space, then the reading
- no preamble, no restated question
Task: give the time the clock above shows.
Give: 3:54
